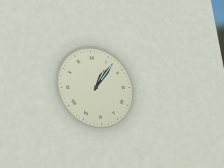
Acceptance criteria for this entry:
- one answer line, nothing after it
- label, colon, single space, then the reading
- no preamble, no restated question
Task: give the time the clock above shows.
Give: 1:07
